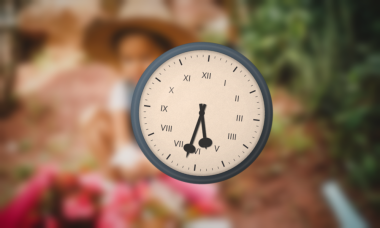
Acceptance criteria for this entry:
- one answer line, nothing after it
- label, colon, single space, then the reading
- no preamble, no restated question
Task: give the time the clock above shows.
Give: 5:32
